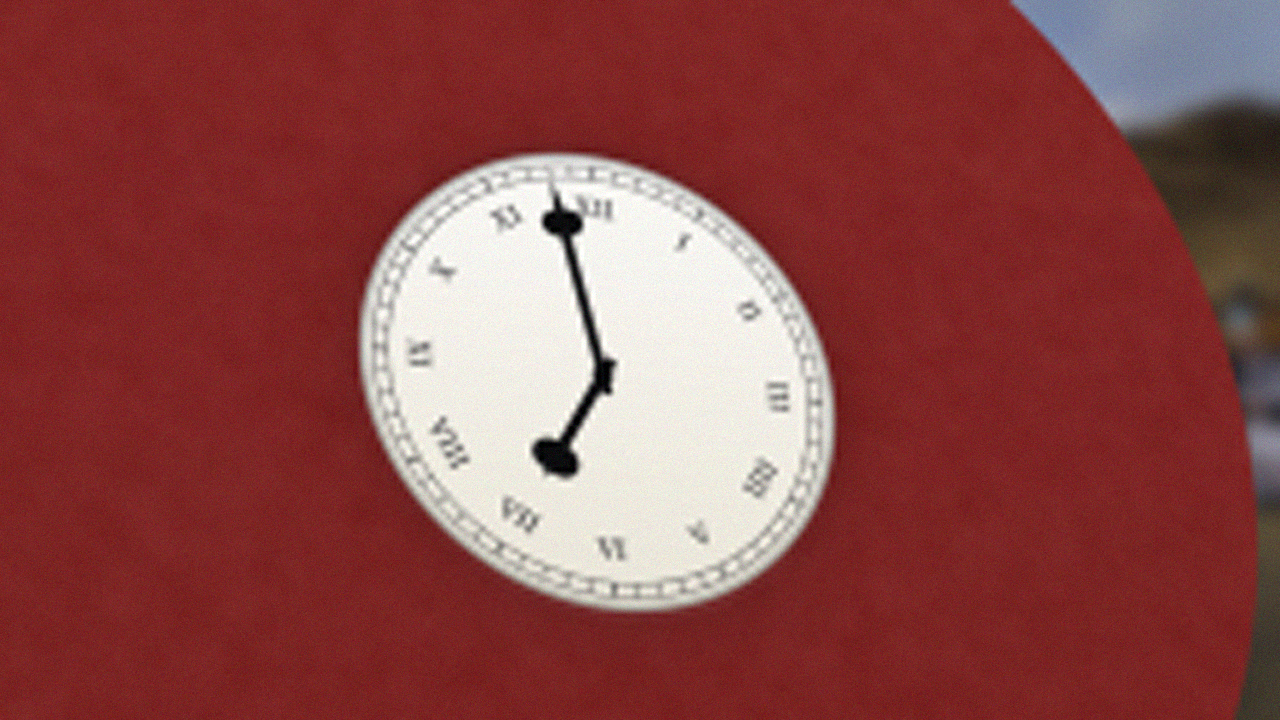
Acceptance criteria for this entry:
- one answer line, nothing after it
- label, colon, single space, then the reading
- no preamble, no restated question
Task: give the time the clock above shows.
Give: 6:58
